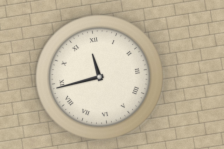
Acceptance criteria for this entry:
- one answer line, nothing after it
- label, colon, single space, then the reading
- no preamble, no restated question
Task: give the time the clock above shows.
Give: 11:44
